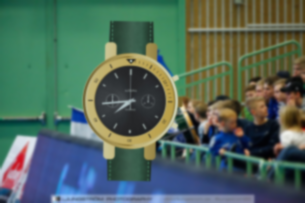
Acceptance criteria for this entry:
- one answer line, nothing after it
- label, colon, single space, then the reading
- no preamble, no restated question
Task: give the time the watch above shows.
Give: 7:44
